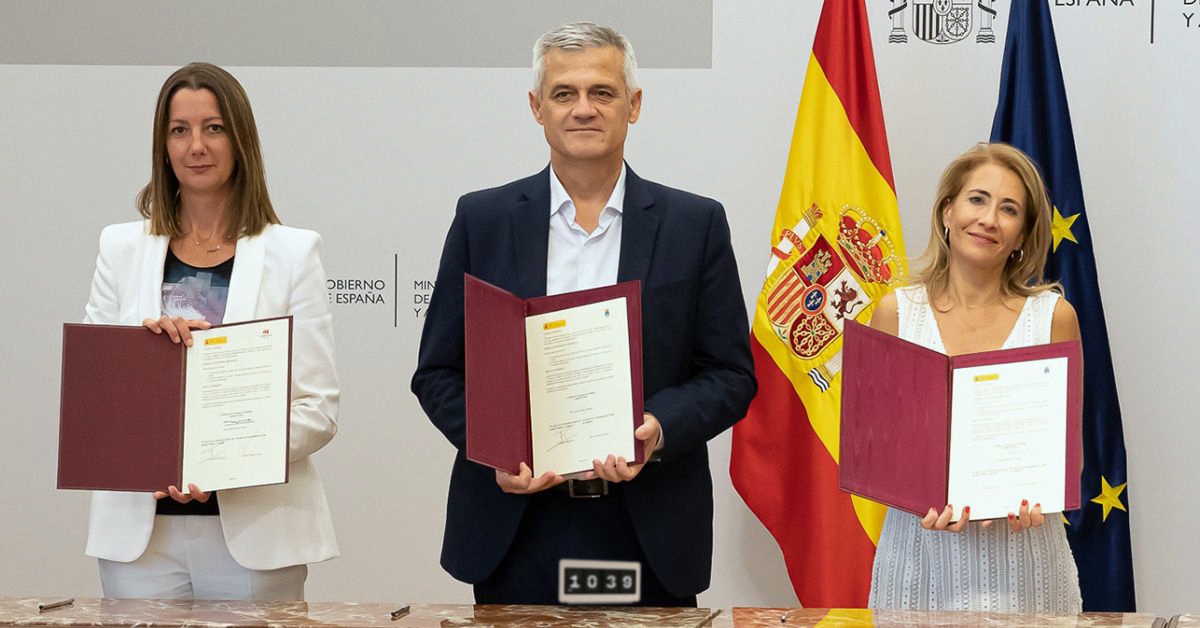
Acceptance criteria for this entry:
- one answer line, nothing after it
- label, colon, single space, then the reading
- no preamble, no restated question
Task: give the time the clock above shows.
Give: 10:39
